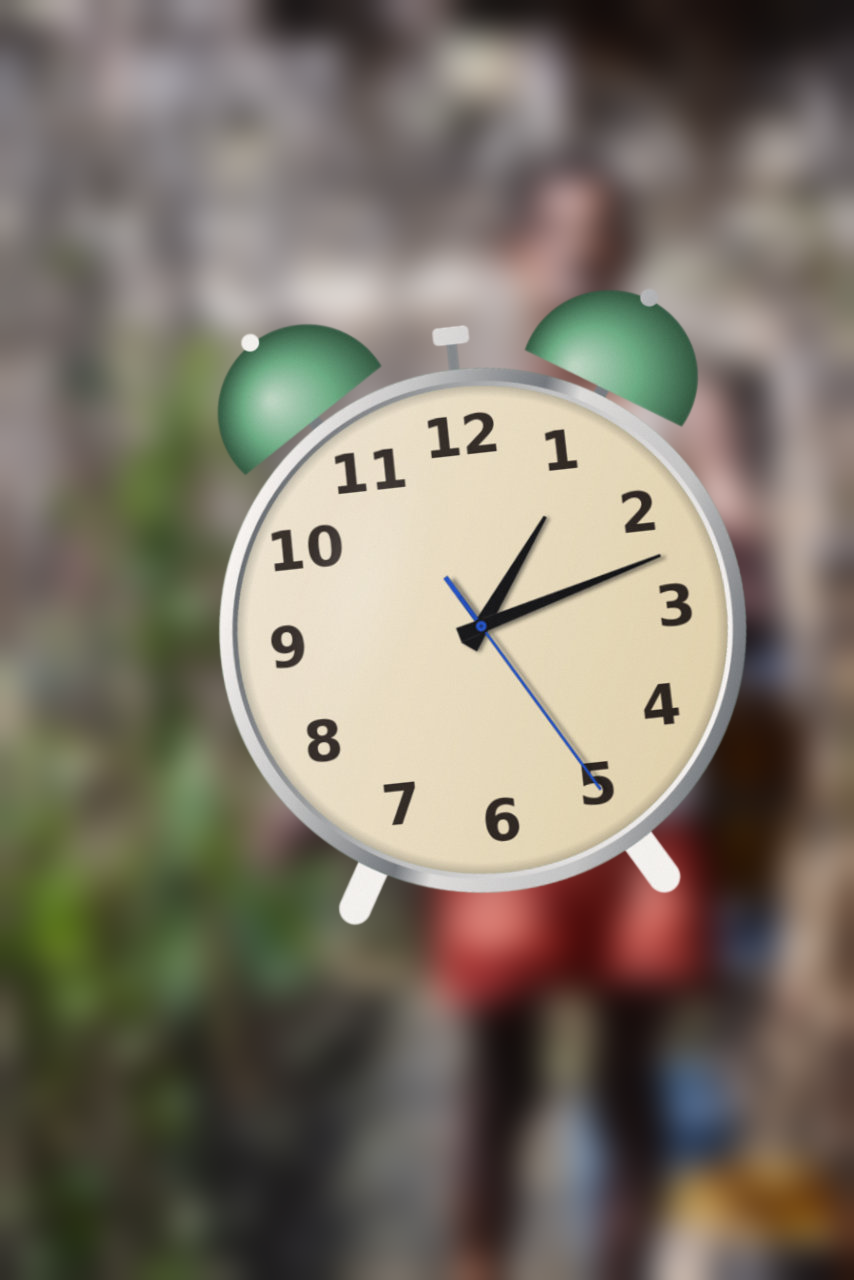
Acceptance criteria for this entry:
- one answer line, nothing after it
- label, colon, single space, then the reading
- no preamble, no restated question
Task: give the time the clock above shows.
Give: 1:12:25
